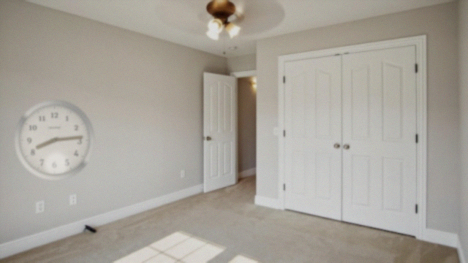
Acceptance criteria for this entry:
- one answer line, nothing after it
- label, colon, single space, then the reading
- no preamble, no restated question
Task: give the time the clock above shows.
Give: 8:14
